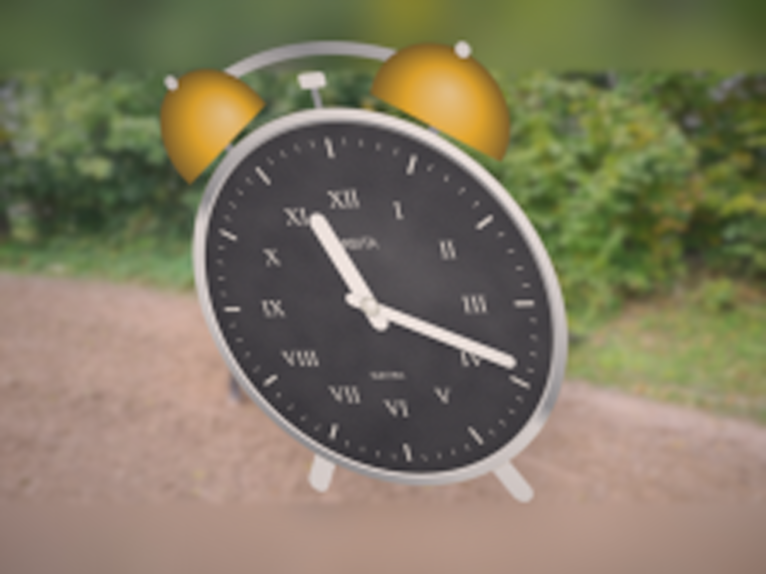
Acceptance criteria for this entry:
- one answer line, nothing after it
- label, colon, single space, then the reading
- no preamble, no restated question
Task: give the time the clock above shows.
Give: 11:19
